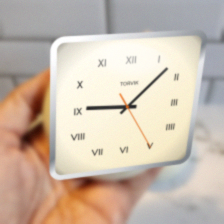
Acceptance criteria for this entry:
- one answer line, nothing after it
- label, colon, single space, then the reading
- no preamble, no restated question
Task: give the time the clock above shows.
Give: 9:07:25
